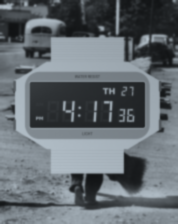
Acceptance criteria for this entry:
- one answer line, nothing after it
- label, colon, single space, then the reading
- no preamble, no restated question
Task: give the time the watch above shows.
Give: 4:17:36
